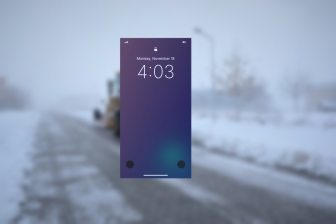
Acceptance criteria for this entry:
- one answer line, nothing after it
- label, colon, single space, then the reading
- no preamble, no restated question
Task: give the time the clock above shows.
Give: 4:03
